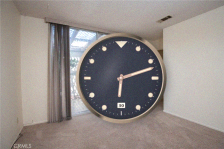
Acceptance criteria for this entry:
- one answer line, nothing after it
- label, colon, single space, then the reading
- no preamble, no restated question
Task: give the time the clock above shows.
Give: 6:12
